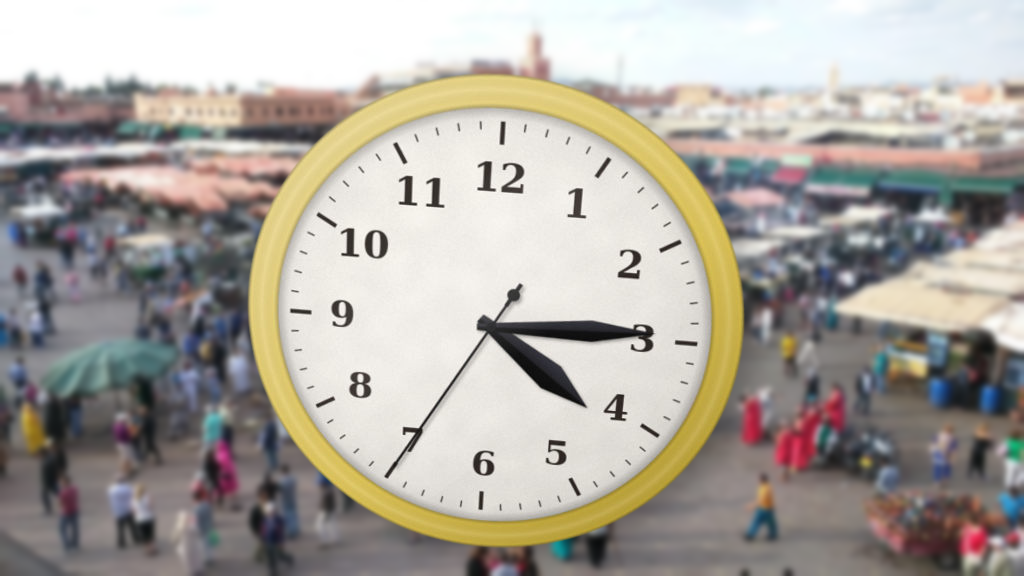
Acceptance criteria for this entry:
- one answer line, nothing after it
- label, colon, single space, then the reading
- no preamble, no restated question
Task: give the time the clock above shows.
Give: 4:14:35
